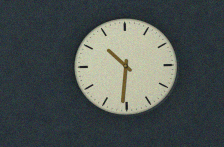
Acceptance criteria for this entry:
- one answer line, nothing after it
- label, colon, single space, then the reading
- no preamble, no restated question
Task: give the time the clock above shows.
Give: 10:31
